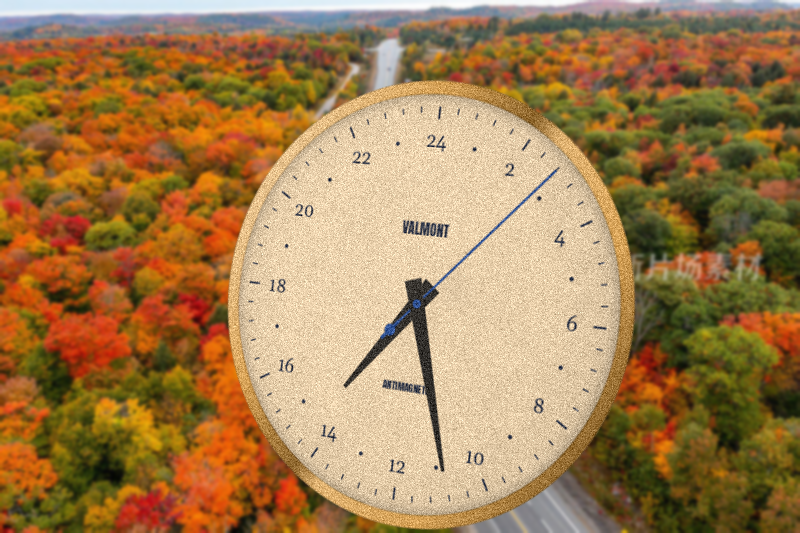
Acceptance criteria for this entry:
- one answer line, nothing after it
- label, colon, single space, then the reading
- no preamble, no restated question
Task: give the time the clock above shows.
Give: 14:27:07
